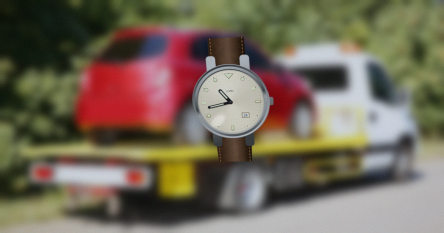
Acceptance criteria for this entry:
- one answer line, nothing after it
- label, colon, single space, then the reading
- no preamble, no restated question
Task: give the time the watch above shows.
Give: 10:43
